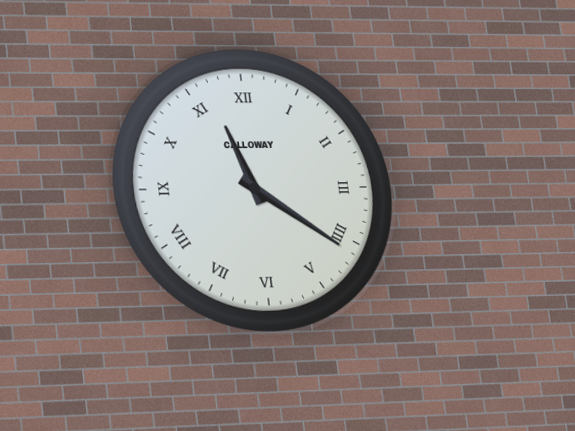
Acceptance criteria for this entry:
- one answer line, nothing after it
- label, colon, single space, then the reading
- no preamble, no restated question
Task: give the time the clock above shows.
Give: 11:21
